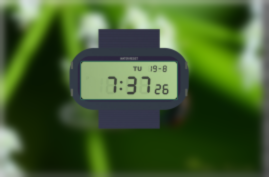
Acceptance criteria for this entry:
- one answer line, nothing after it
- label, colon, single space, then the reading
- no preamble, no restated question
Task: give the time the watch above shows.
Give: 7:37:26
